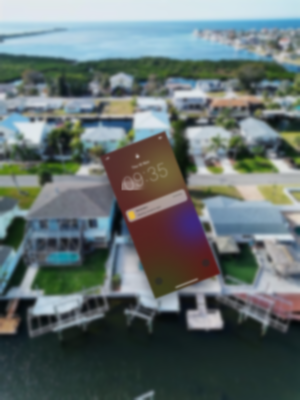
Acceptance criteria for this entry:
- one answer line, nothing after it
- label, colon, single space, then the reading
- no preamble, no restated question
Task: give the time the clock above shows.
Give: 9:35
